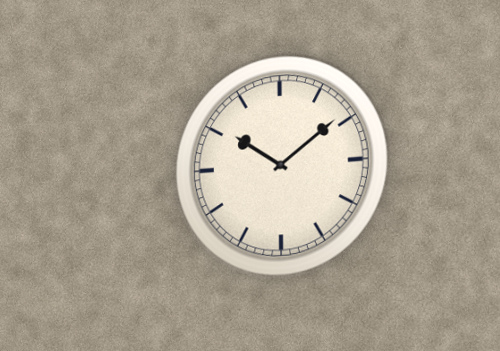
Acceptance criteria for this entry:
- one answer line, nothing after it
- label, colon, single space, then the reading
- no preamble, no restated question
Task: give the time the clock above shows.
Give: 10:09
